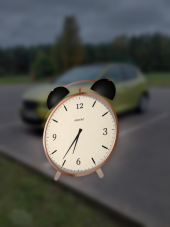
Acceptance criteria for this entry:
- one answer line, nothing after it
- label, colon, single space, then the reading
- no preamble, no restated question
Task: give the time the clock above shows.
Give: 6:36
